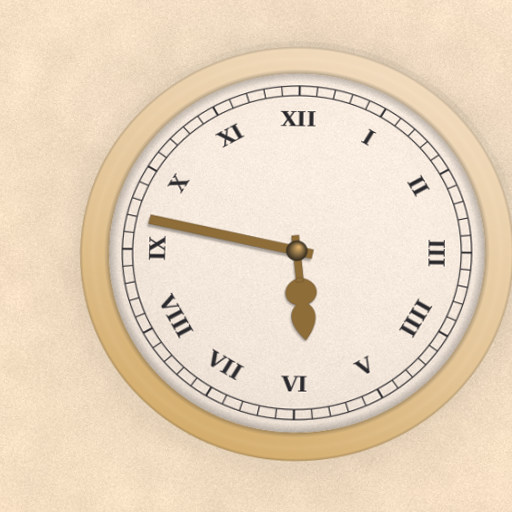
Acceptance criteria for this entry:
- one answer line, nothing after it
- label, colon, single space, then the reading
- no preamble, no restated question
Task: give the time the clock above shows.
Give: 5:47
